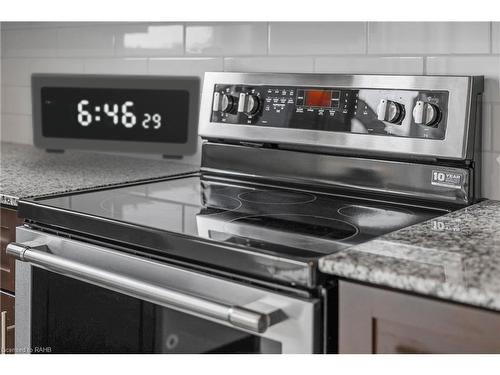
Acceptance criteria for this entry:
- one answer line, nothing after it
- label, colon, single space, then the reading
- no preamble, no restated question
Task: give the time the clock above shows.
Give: 6:46:29
